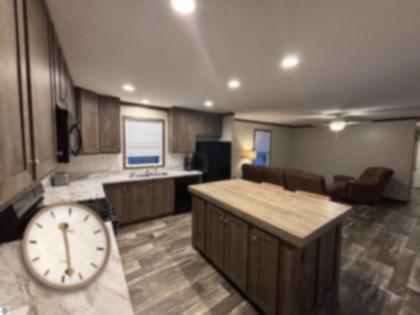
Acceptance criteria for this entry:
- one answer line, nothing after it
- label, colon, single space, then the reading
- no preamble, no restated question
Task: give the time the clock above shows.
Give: 11:28
